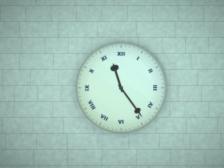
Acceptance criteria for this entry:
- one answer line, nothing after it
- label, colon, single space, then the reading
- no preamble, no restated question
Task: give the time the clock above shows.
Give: 11:24
